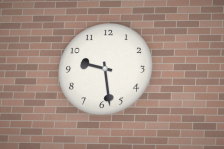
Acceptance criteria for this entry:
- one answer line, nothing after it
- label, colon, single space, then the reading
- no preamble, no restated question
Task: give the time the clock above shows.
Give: 9:28
